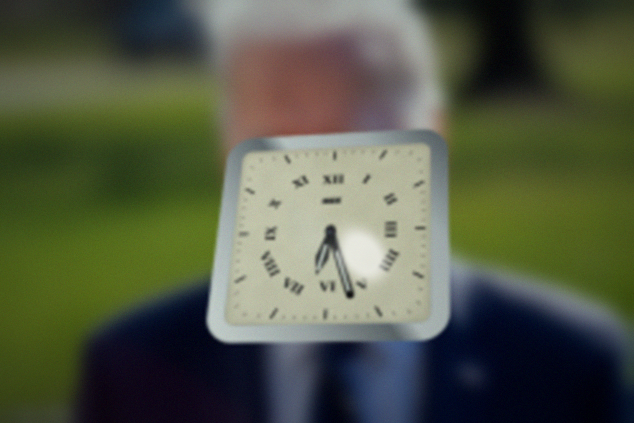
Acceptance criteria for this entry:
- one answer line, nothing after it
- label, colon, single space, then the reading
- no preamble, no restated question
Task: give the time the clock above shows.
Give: 6:27
